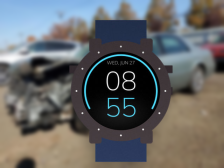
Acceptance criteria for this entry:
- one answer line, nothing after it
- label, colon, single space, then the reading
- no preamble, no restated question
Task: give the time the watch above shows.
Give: 8:55
